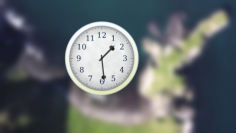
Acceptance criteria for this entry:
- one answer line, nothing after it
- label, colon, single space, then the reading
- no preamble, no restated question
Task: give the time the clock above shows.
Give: 1:29
